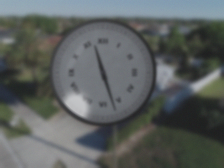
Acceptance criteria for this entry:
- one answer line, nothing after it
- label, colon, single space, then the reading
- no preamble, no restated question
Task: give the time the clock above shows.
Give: 11:27
